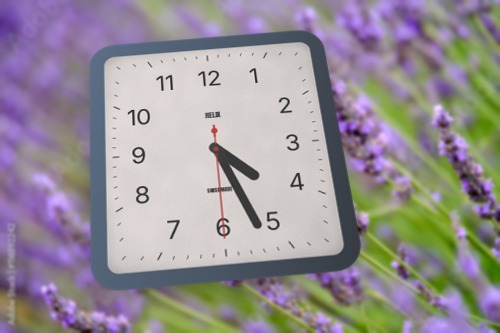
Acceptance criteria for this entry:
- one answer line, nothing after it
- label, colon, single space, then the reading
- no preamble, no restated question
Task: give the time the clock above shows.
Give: 4:26:30
